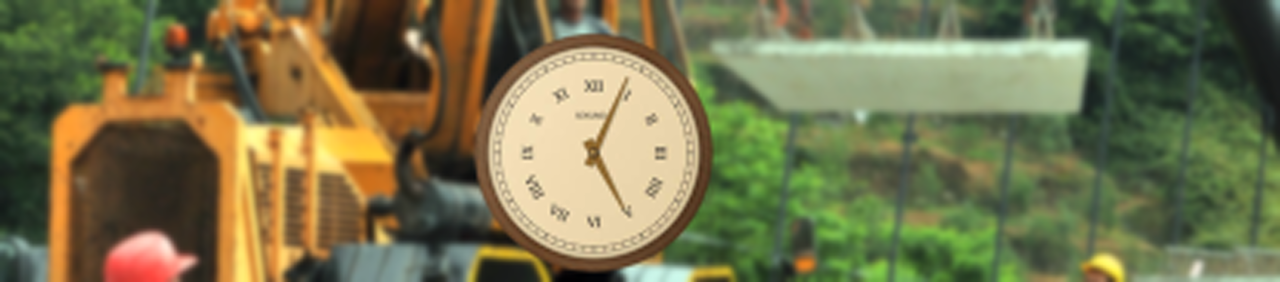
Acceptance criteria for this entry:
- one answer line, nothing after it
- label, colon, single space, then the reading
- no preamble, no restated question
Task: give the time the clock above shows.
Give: 5:04
